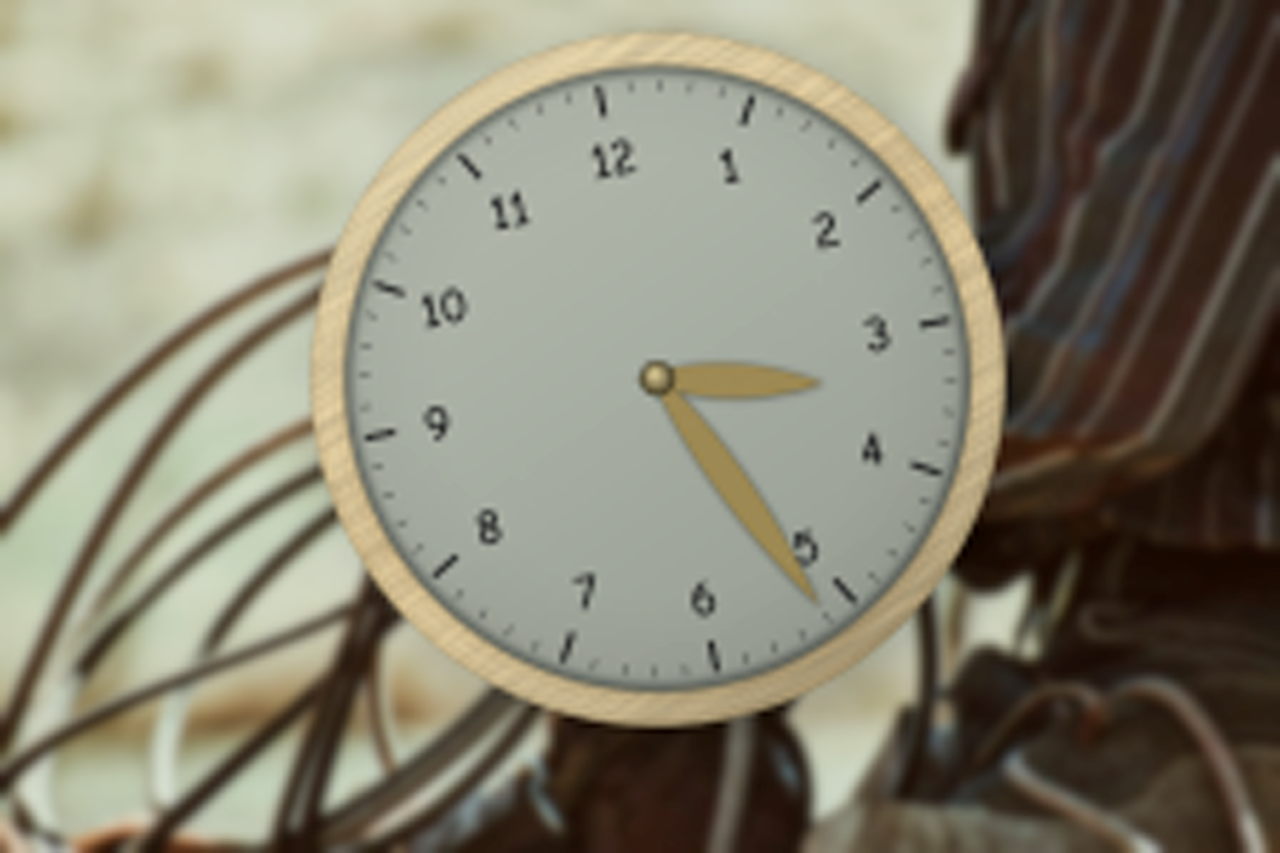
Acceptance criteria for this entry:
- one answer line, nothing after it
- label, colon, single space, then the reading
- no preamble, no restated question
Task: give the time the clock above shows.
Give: 3:26
